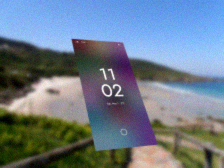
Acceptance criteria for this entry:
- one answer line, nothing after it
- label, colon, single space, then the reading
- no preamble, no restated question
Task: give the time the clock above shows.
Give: 11:02
